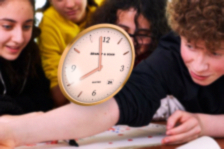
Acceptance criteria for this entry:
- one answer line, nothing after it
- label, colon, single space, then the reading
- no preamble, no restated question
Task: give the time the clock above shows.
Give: 7:58
